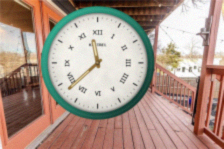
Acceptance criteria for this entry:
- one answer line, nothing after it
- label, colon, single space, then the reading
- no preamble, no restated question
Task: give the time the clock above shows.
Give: 11:38
